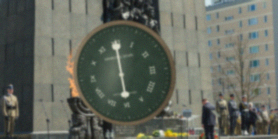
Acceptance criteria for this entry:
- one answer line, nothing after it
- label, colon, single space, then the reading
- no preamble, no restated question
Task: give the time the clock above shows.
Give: 6:00
